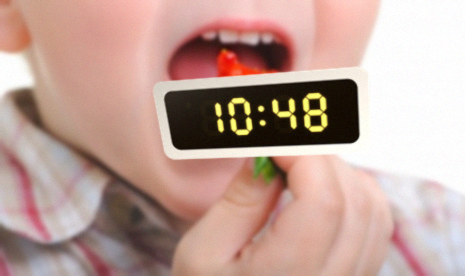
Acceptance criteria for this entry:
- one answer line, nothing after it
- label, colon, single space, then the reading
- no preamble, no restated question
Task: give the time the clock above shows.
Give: 10:48
